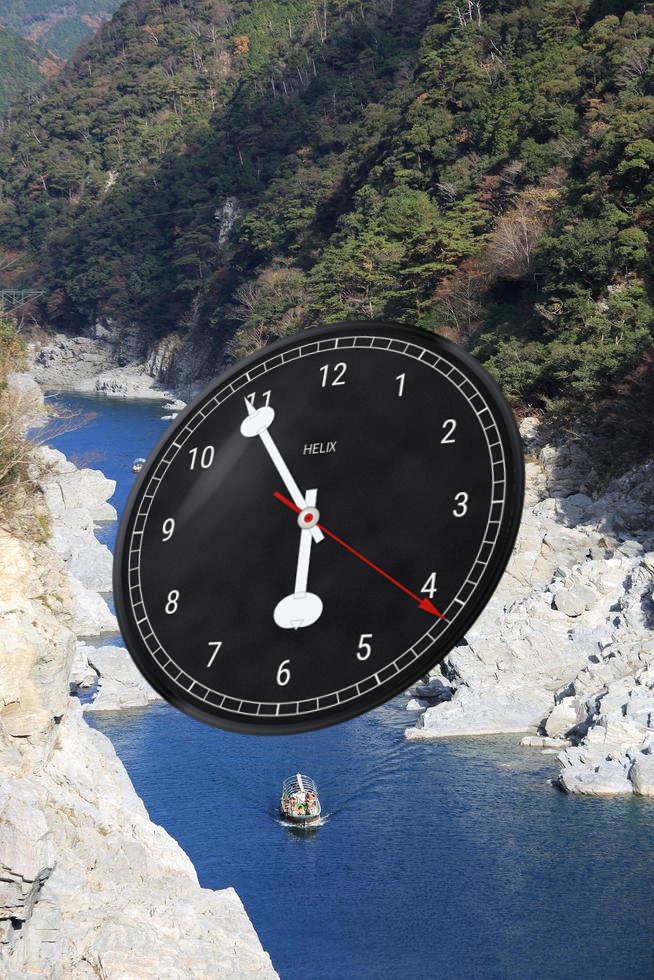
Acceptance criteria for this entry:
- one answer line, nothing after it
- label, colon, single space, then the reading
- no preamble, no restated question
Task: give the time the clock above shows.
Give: 5:54:21
